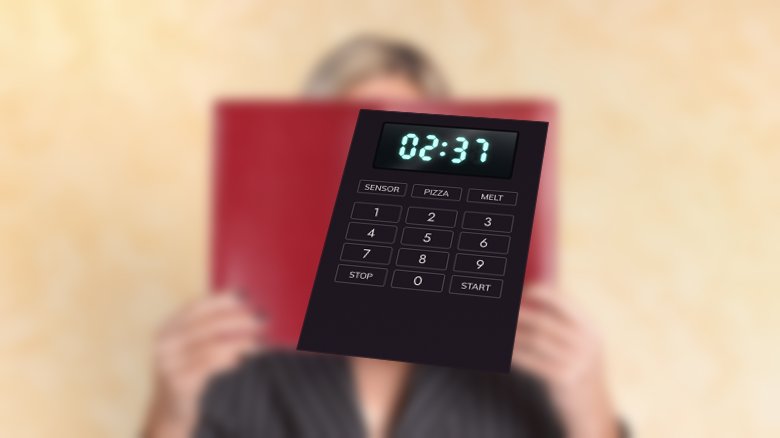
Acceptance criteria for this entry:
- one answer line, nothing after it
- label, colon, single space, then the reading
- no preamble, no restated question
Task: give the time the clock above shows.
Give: 2:37
